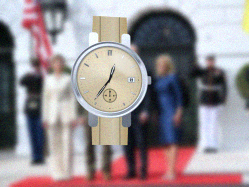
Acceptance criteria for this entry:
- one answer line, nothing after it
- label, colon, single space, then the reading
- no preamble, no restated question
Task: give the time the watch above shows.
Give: 12:36
